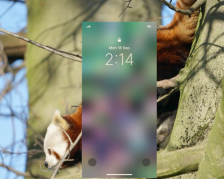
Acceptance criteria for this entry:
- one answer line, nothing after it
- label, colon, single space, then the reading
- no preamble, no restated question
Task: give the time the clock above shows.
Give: 2:14
